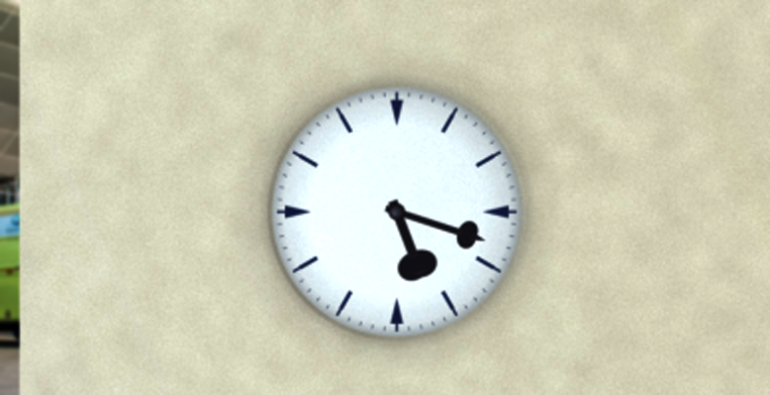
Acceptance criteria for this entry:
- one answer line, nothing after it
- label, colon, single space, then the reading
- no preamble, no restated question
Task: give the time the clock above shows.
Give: 5:18
